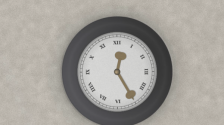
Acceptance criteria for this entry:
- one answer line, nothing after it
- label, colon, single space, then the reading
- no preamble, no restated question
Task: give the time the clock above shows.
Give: 12:25
